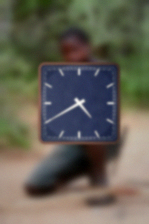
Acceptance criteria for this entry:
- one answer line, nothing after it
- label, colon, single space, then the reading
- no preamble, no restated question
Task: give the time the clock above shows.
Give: 4:40
